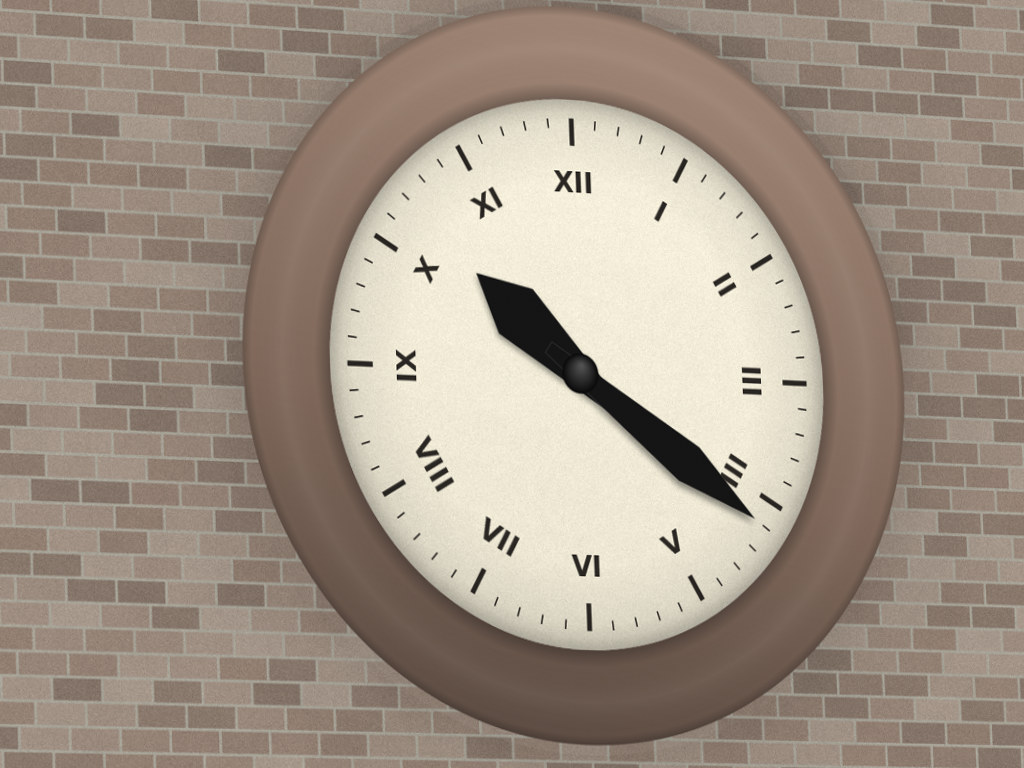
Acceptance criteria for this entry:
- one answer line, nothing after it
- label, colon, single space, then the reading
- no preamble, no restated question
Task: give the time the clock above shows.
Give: 10:21
